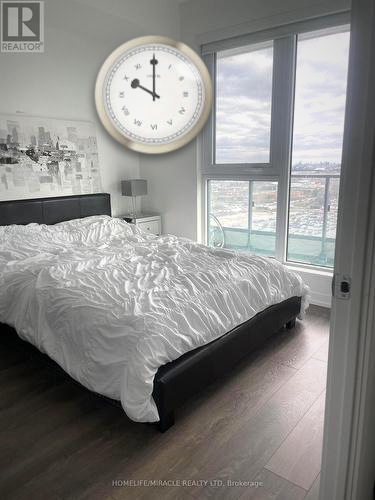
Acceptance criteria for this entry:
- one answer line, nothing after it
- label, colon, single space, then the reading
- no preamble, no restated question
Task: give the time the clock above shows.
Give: 10:00
